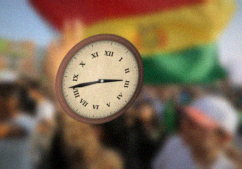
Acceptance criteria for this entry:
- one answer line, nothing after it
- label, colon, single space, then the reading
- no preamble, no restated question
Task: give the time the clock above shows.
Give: 2:42
